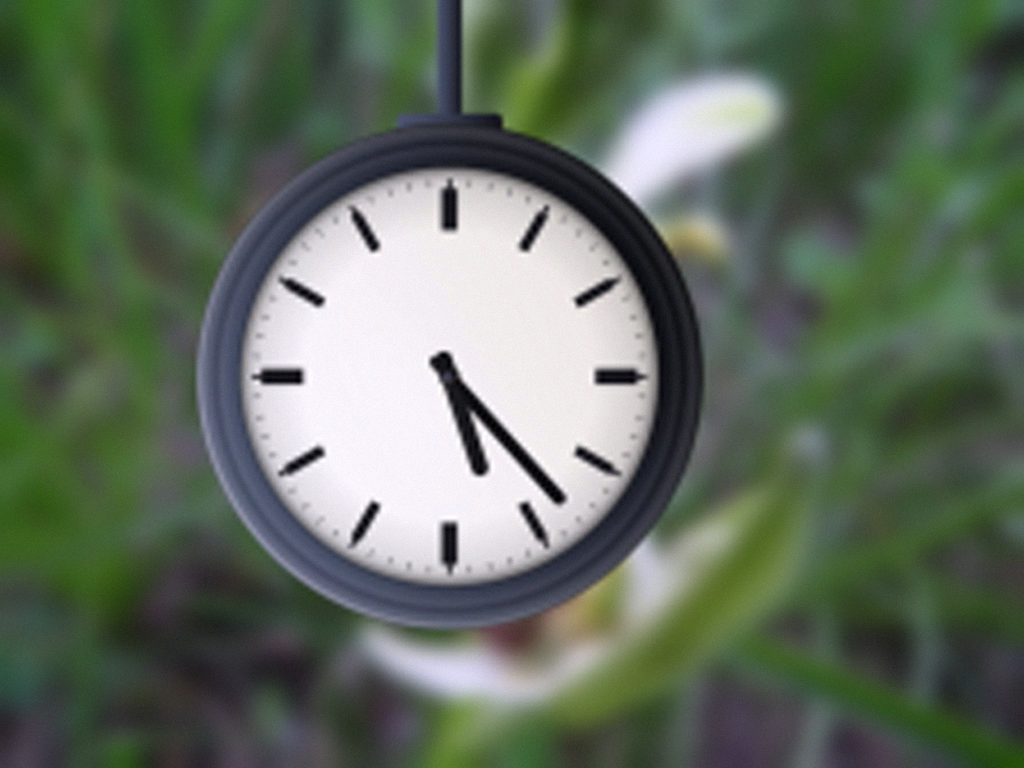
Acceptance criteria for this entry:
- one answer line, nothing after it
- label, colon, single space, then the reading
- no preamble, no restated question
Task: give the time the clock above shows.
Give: 5:23
